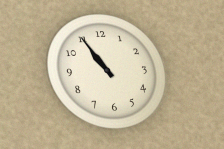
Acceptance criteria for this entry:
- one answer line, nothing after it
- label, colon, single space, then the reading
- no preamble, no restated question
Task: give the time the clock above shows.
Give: 10:55
